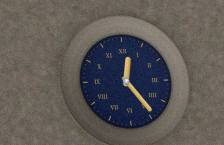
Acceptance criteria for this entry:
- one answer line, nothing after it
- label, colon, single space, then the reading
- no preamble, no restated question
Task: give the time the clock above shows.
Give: 12:24
